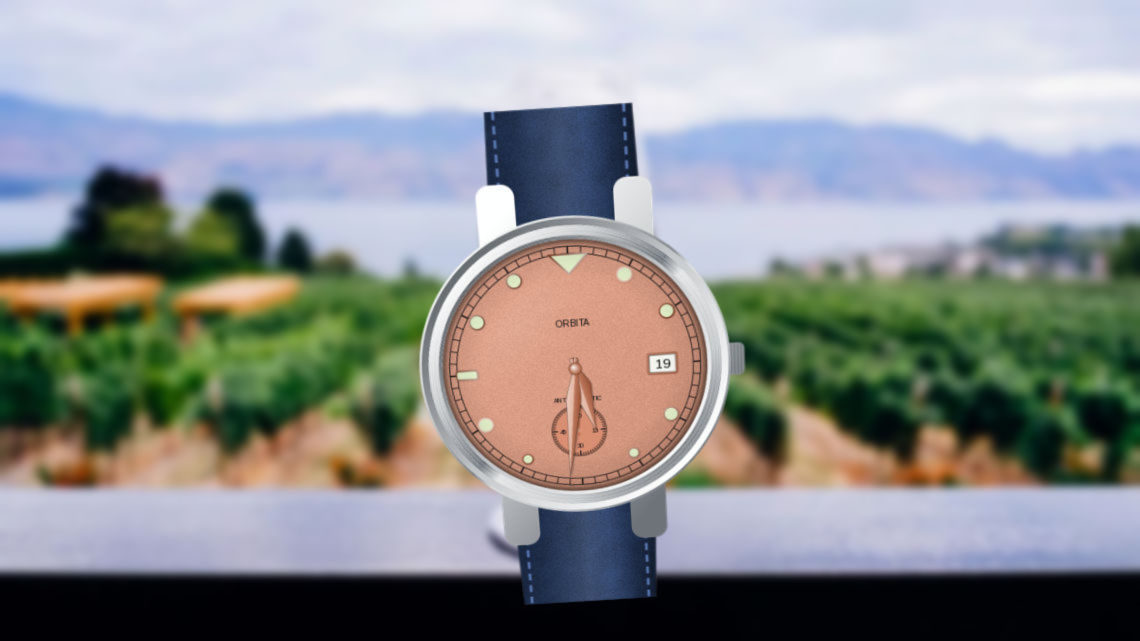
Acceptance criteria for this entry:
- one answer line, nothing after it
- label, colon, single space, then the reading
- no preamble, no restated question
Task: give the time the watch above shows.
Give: 5:31
